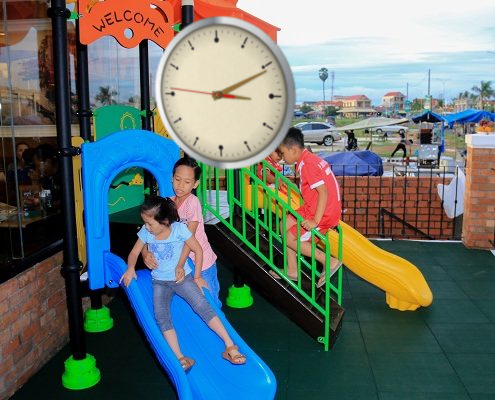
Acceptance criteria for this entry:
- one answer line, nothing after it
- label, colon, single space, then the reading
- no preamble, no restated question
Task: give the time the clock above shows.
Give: 3:10:46
